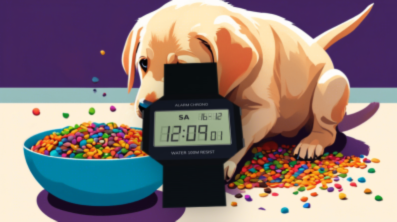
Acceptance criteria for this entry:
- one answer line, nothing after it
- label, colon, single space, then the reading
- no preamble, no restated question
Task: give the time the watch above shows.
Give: 12:09:01
